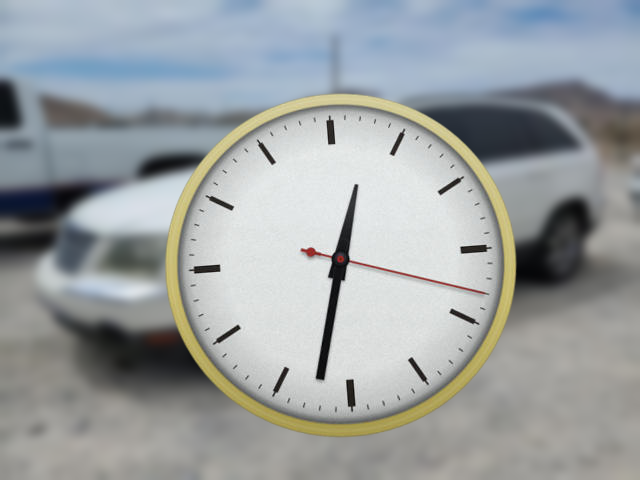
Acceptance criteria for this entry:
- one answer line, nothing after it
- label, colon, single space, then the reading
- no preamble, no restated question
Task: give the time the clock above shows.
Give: 12:32:18
